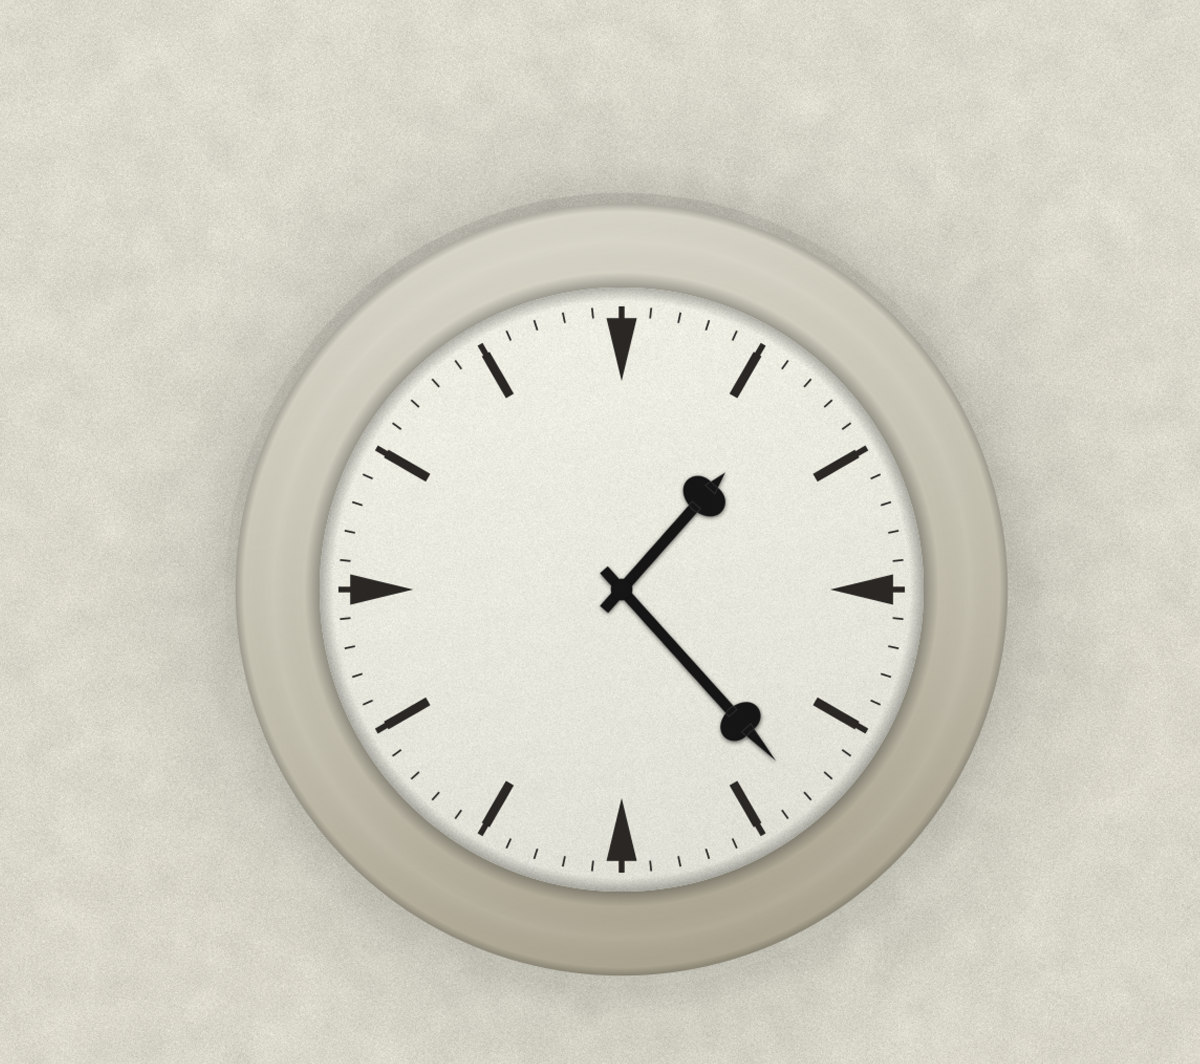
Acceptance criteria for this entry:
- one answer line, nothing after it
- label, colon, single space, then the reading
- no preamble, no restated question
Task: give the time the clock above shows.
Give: 1:23
